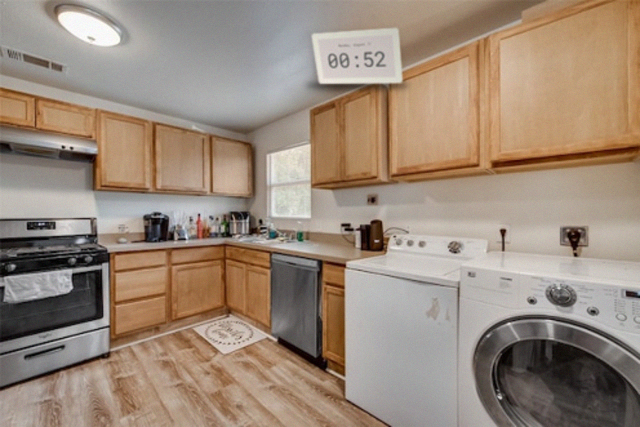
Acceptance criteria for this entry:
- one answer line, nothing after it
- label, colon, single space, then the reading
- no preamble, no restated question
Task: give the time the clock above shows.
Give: 0:52
